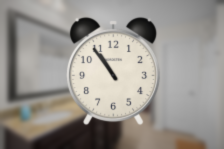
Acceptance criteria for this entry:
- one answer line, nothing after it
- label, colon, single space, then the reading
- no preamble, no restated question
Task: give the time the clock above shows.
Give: 10:54
